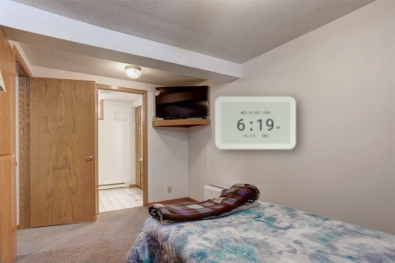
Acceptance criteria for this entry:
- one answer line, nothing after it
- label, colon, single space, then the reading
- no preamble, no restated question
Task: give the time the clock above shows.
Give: 6:19
